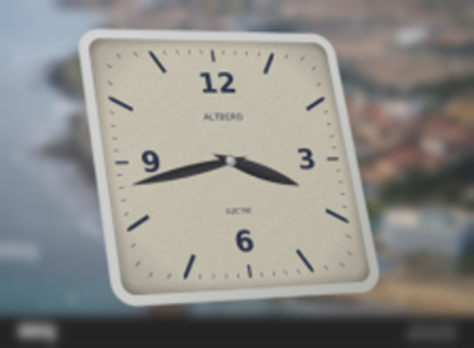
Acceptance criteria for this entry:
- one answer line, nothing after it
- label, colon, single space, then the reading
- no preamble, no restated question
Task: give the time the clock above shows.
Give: 3:43
